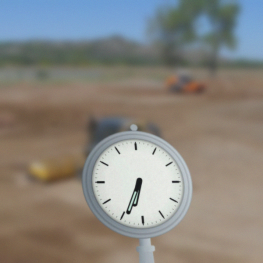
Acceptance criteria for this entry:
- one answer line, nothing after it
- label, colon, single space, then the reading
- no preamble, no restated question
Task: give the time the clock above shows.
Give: 6:34
